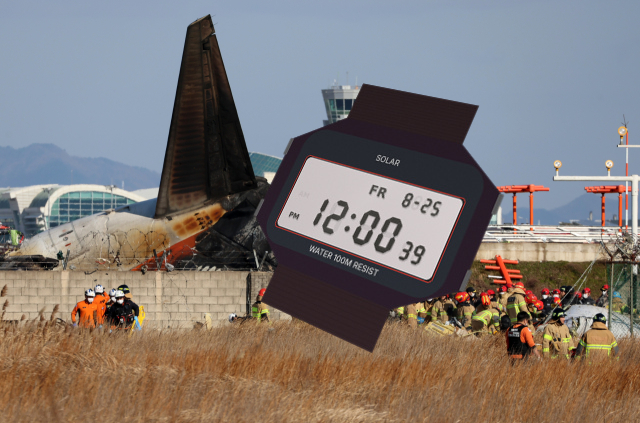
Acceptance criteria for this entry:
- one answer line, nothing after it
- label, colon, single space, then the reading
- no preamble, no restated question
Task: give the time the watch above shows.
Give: 12:00:39
